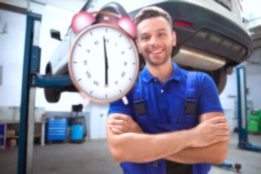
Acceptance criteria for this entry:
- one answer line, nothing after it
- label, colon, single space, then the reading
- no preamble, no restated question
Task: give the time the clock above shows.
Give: 5:59
